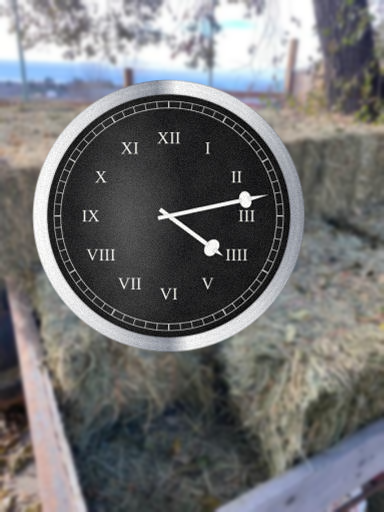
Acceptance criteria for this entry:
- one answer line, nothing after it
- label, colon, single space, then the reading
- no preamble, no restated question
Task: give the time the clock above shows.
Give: 4:13
